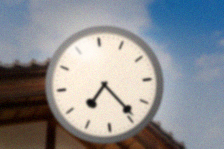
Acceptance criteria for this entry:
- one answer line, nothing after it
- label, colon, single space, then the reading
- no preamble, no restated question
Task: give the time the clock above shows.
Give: 7:24
